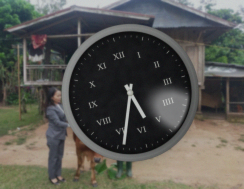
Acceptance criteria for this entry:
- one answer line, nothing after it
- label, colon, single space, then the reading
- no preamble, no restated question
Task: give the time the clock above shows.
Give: 5:34
